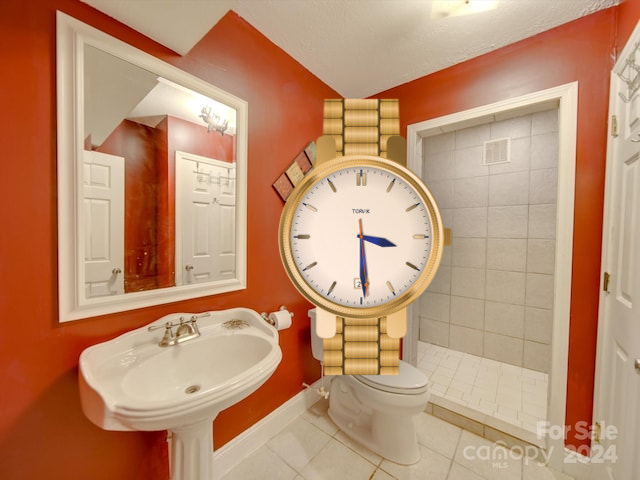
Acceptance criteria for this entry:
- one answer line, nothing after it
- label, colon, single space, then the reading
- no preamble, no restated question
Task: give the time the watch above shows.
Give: 3:29:29
